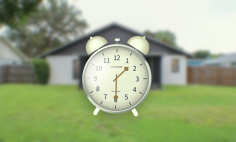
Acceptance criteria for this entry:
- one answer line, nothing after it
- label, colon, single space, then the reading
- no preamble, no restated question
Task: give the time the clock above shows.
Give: 1:30
